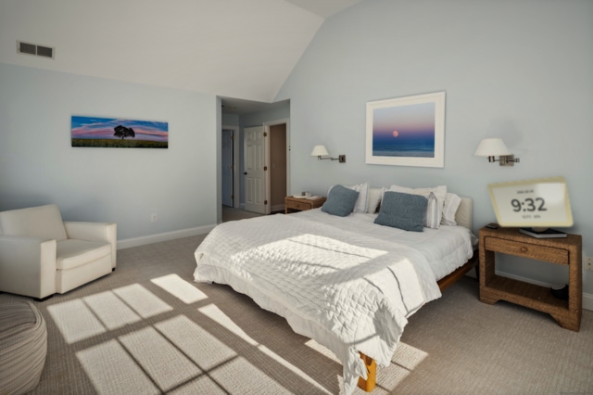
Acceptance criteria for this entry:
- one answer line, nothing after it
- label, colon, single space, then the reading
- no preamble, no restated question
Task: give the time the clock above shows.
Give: 9:32
